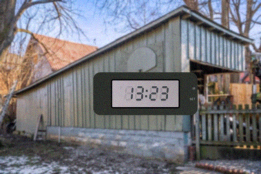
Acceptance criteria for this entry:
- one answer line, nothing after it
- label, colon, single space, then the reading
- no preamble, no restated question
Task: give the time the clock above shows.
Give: 13:23
